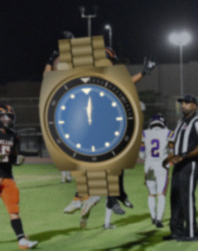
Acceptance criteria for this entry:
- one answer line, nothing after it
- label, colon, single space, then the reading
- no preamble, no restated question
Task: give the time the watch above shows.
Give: 12:01
